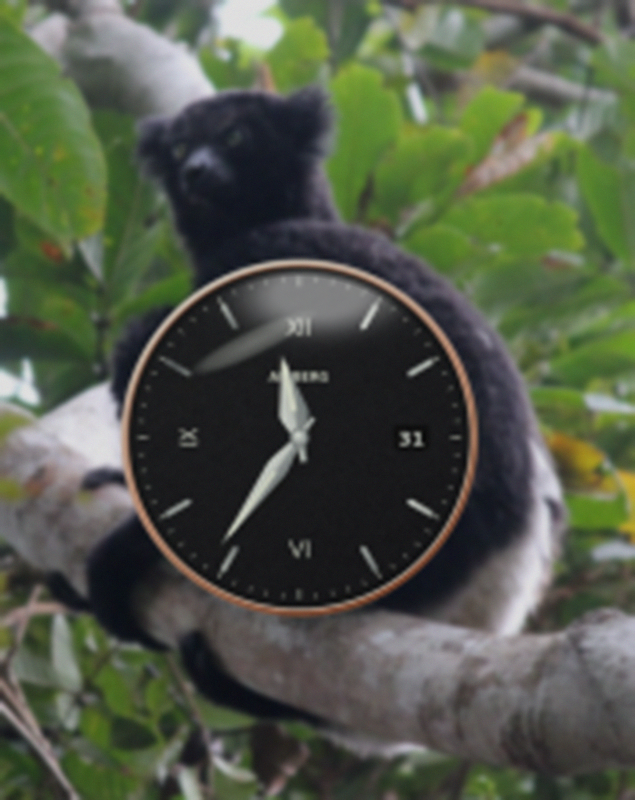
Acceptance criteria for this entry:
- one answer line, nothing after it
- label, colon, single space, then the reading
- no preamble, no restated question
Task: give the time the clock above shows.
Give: 11:36
